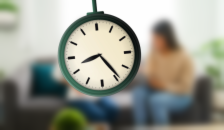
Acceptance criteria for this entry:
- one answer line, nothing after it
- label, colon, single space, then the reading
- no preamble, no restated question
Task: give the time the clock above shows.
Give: 8:24
